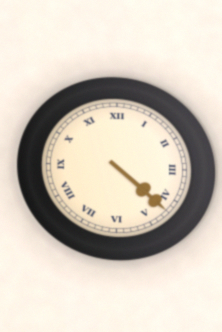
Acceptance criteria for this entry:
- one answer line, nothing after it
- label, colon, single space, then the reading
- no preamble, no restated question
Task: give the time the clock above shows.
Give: 4:22
